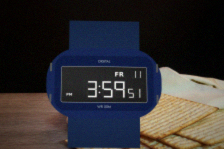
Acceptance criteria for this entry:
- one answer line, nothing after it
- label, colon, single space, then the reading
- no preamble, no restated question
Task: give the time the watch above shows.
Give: 3:59:51
